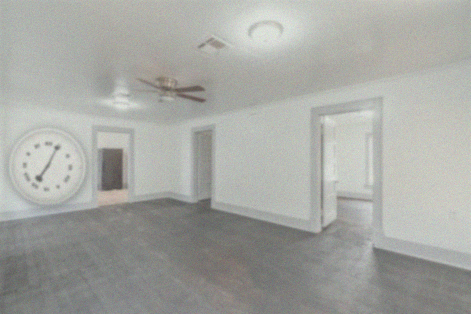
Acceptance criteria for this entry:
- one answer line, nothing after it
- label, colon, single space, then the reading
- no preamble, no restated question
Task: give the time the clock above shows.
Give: 7:04
